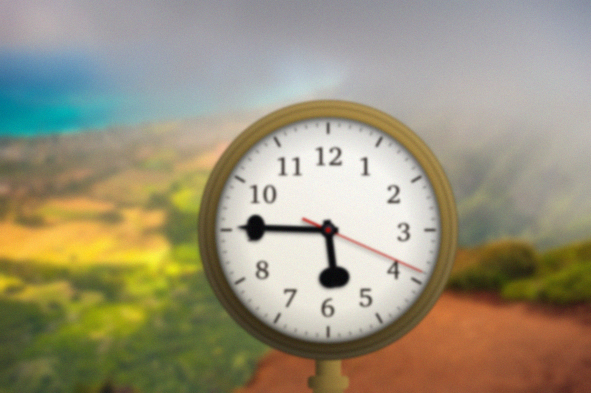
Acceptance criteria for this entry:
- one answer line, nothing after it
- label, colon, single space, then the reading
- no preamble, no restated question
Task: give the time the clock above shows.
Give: 5:45:19
